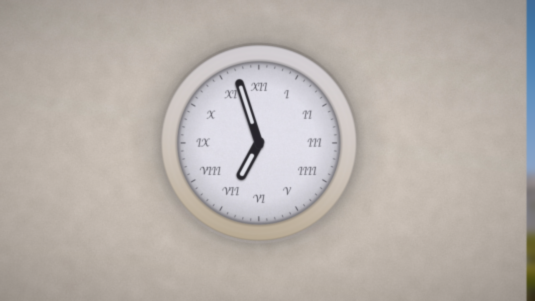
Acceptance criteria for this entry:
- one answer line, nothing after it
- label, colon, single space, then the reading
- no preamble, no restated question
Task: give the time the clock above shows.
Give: 6:57
